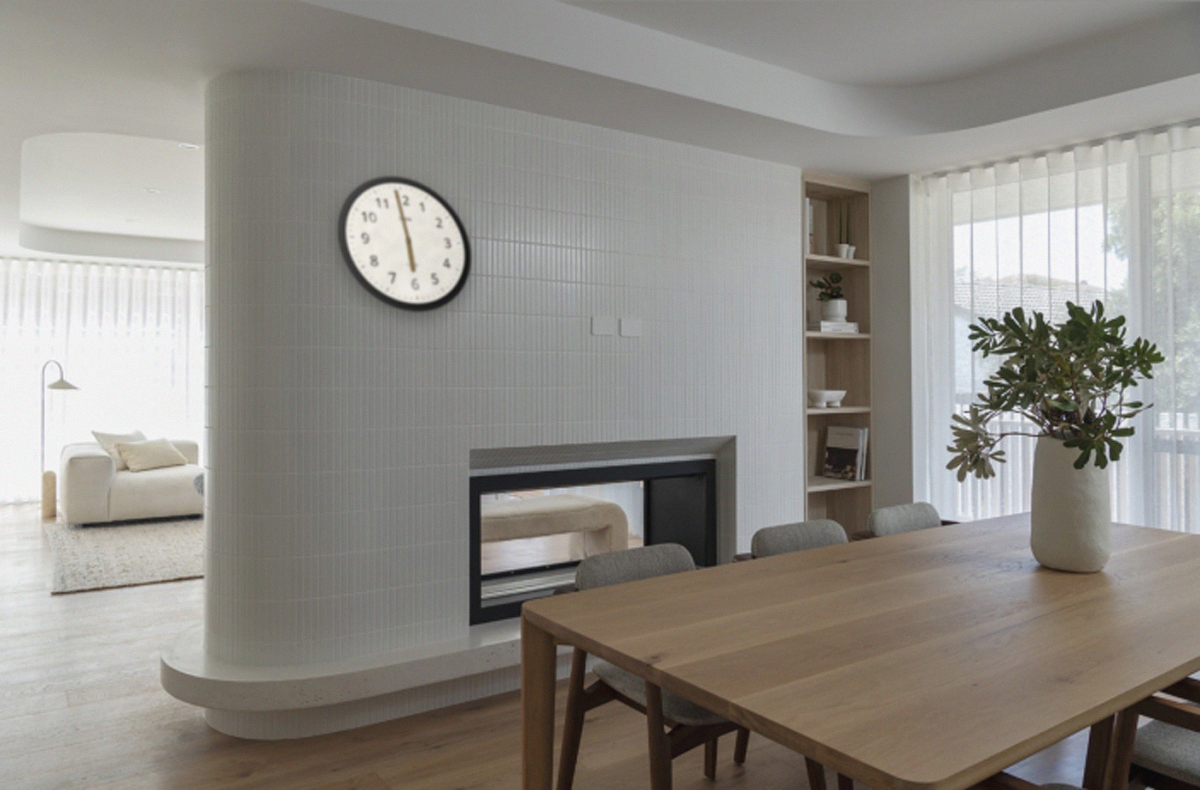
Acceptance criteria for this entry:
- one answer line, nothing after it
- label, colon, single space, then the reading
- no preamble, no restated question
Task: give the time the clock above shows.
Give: 5:59
